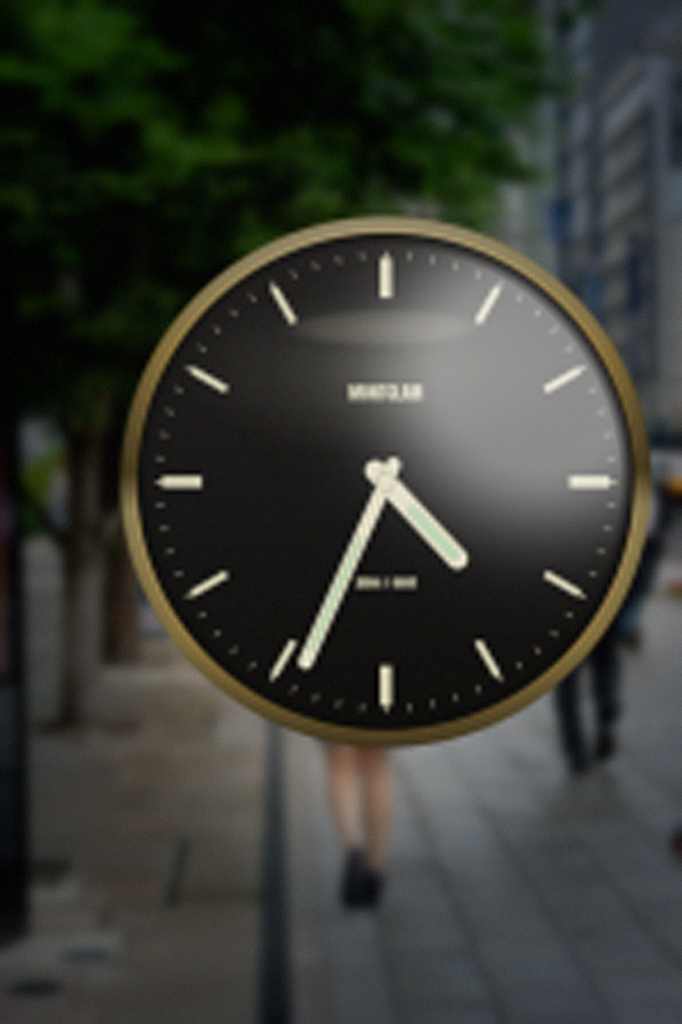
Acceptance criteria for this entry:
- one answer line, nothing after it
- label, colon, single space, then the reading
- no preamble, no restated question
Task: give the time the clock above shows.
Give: 4:34
